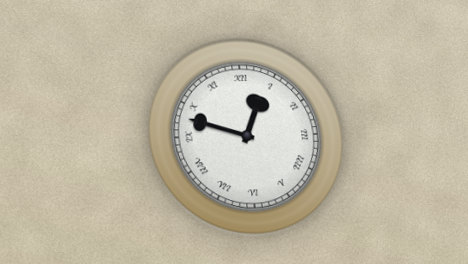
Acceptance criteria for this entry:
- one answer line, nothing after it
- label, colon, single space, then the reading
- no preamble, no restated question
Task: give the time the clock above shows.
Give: 12:48
